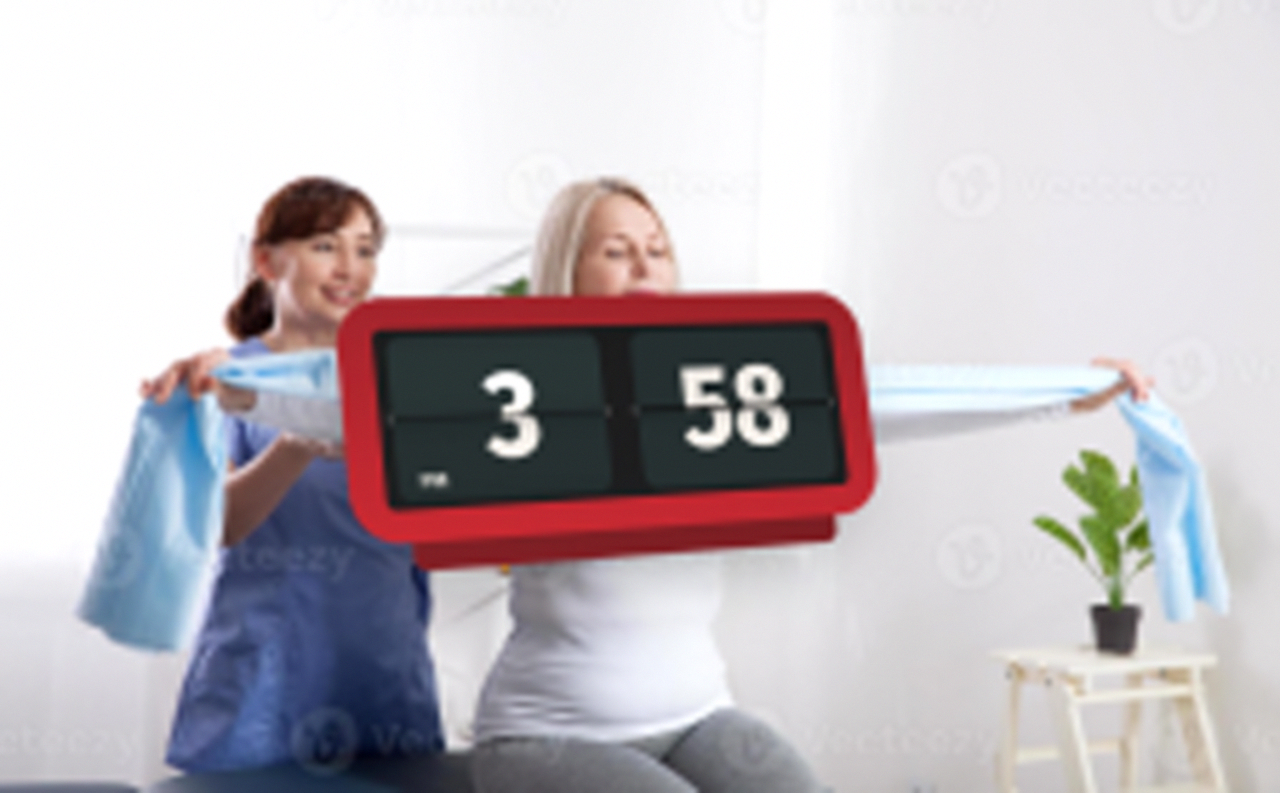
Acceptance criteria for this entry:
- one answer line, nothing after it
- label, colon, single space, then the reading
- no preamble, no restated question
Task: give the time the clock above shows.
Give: 3:58
